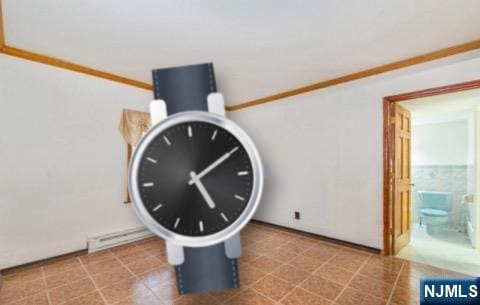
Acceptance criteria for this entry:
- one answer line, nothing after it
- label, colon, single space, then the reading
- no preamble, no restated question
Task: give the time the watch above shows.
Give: 5:10
